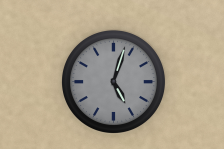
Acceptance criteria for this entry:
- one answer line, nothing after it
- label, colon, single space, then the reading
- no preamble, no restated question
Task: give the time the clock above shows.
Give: 5:03
